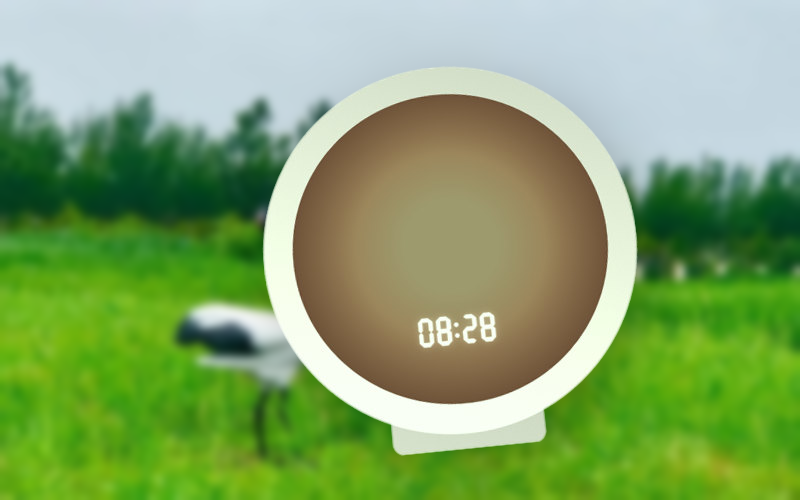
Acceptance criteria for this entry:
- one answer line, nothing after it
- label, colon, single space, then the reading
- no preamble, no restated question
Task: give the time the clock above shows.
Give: 8:28
